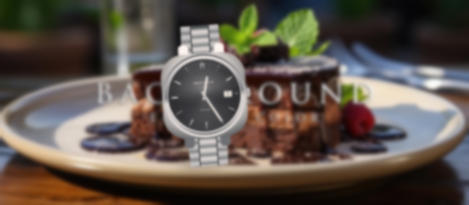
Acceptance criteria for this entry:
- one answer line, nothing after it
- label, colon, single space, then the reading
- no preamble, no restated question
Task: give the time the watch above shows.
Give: 12:25
